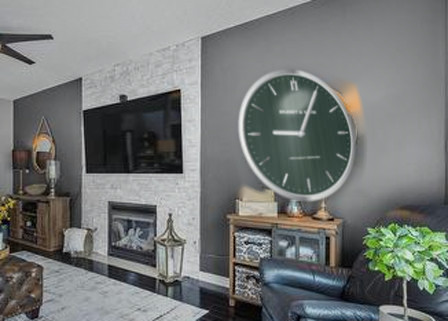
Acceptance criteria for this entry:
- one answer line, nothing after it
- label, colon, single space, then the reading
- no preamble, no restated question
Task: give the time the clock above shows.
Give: 9:05
